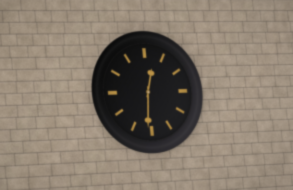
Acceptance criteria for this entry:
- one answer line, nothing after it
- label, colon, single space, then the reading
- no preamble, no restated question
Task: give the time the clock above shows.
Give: 12:31
